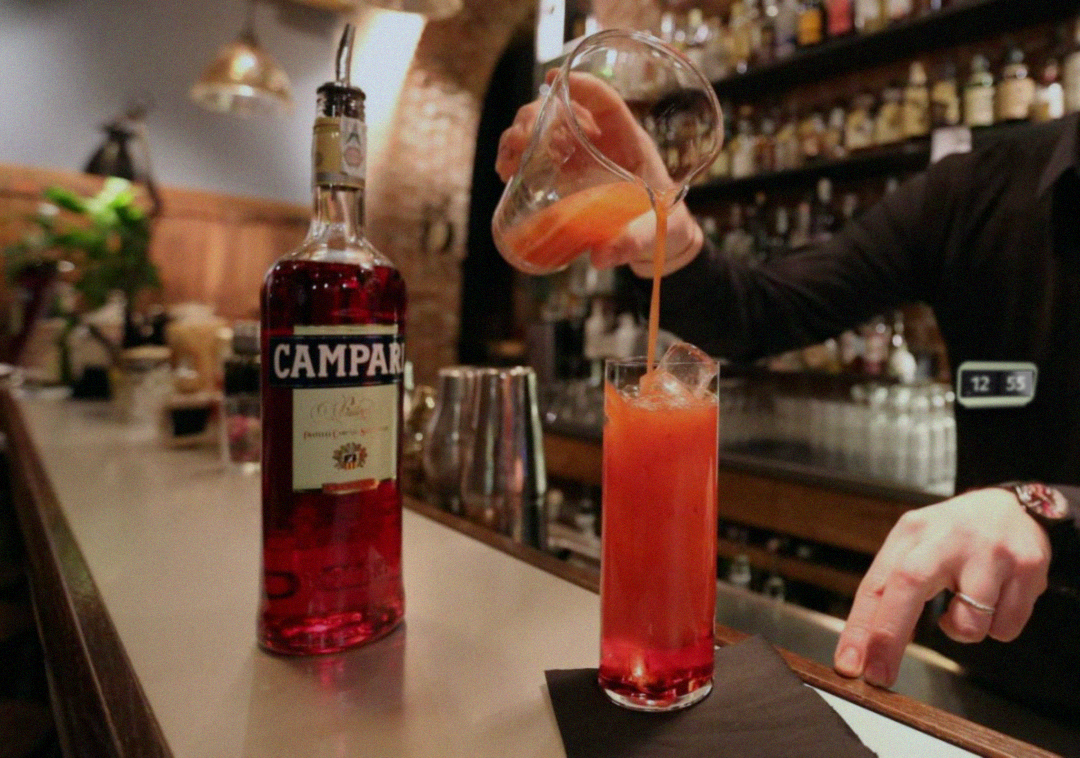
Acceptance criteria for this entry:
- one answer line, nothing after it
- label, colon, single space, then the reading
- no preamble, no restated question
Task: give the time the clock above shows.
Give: 12:55
